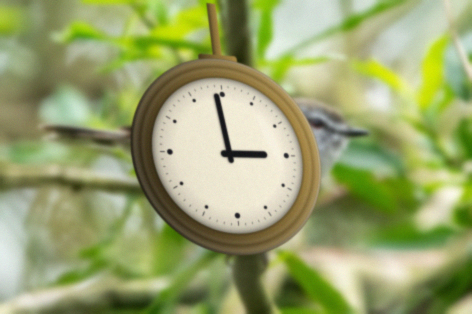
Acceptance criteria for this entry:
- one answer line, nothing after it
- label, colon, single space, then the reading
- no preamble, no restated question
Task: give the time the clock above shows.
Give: 2:59
